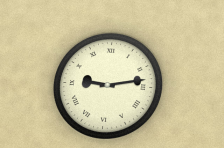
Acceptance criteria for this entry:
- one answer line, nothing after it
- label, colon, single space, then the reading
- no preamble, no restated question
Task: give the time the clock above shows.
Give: 9:13
